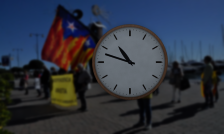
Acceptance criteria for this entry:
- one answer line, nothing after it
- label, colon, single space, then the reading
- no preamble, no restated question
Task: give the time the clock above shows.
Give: 10:48
